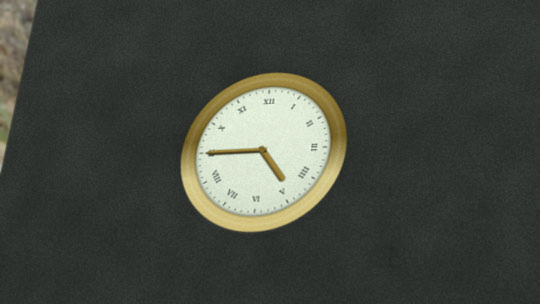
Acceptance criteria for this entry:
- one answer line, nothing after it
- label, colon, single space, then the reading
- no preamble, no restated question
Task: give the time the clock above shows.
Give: 4:45
